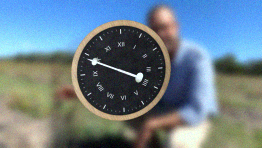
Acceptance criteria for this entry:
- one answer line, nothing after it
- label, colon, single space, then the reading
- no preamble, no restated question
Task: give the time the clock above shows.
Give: 3:49
